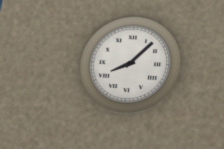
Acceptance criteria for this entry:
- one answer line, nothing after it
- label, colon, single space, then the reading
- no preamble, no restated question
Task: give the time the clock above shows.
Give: 8:07
